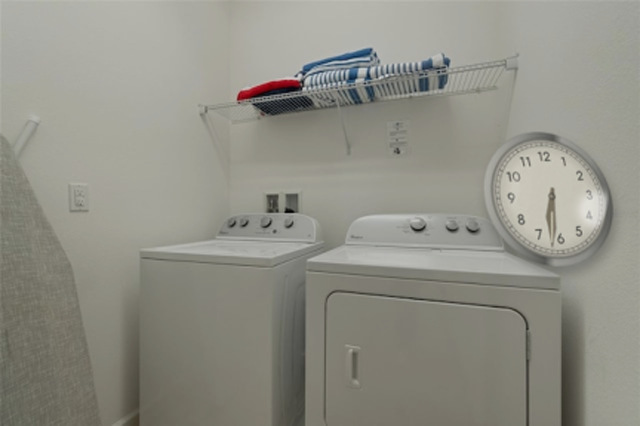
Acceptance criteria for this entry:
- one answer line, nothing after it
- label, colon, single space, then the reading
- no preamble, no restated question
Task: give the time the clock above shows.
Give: 6:32
